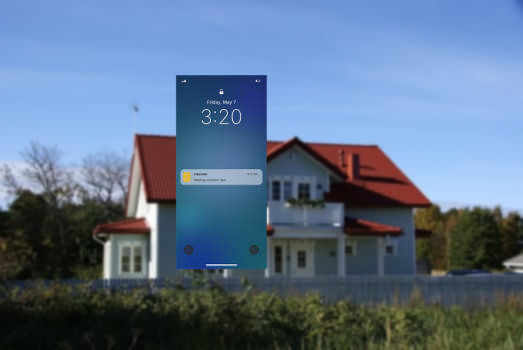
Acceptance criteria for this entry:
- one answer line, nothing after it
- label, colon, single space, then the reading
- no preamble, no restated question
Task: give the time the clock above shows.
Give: 3:20
